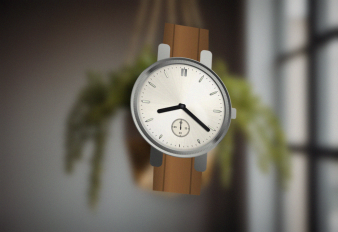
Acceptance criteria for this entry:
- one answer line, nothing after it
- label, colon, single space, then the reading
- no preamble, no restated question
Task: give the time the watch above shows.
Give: 8:21
